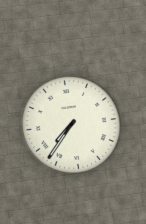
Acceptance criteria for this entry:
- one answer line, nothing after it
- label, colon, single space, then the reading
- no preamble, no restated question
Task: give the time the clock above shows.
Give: 7:37
